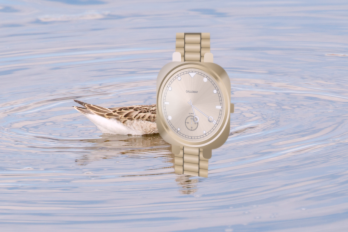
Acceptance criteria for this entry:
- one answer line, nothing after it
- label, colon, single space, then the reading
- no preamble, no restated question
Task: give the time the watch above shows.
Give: 5:20
